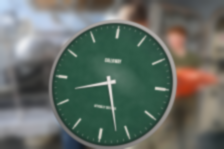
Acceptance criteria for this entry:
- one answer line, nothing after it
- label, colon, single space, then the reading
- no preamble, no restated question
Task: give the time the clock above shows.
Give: 8:27
